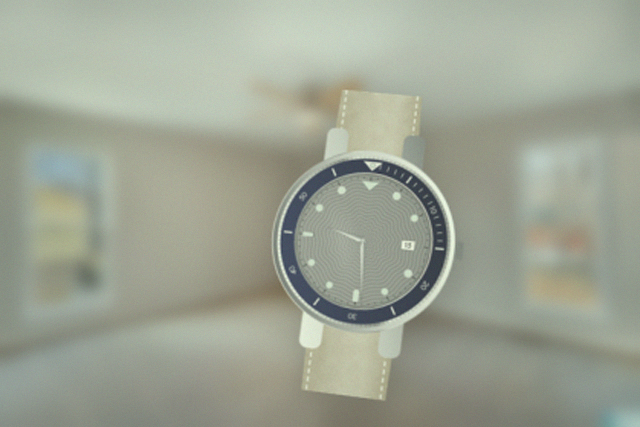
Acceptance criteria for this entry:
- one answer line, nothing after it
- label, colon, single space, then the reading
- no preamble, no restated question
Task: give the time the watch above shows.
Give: 9:29
